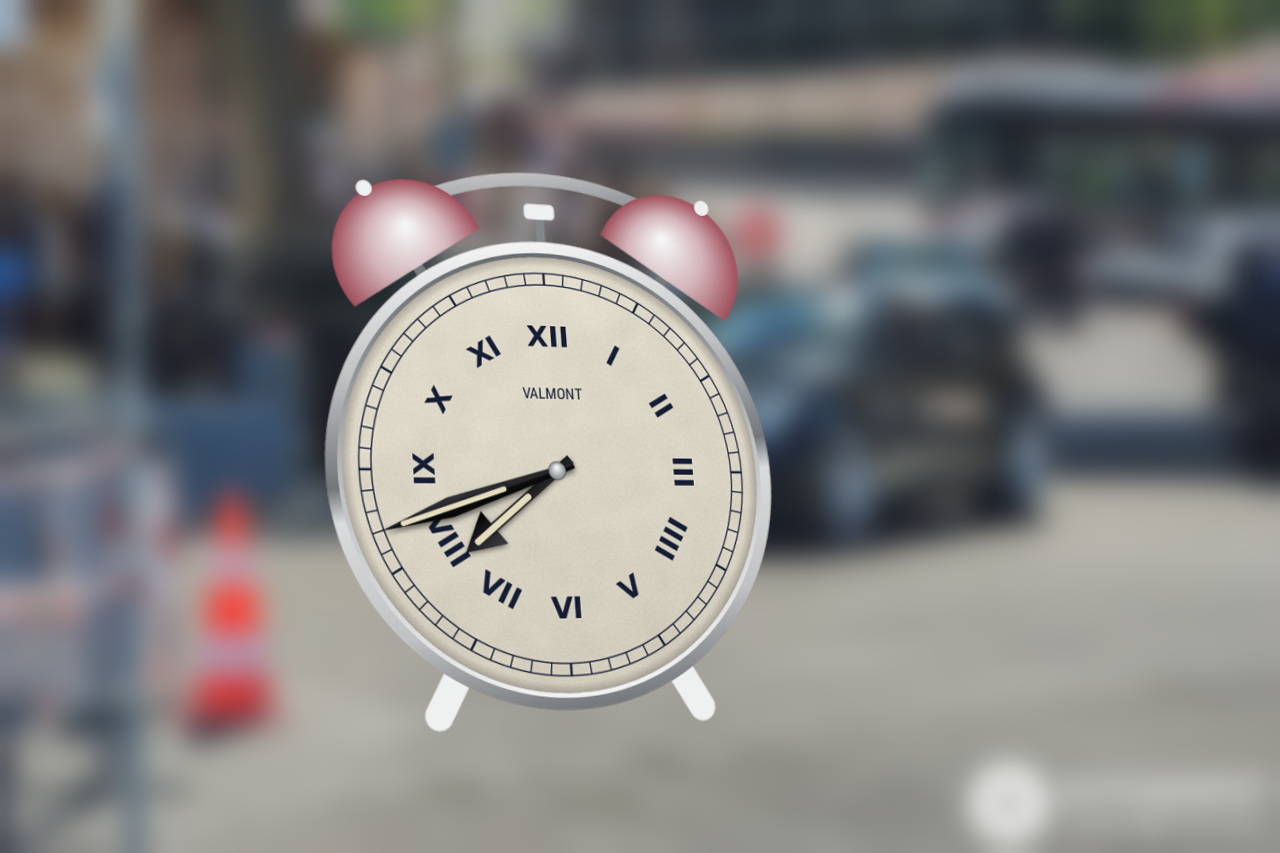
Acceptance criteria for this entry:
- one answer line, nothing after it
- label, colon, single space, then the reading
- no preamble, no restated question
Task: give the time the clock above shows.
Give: 7:42
